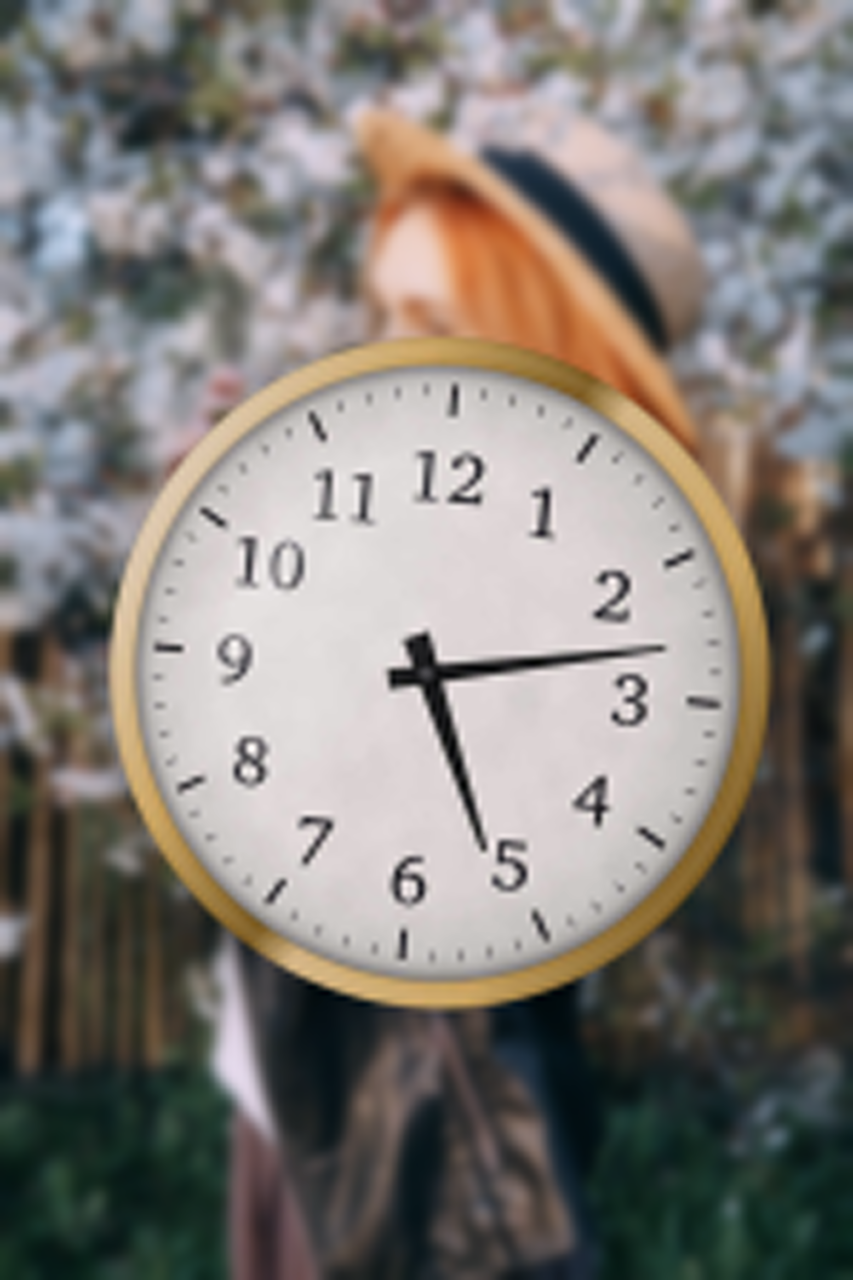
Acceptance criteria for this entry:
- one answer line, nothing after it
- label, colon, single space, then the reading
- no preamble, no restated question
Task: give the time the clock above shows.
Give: 5:13
